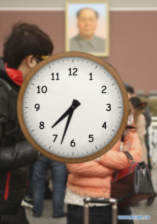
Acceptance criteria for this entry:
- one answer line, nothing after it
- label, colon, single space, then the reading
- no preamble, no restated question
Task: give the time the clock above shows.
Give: 7:33
